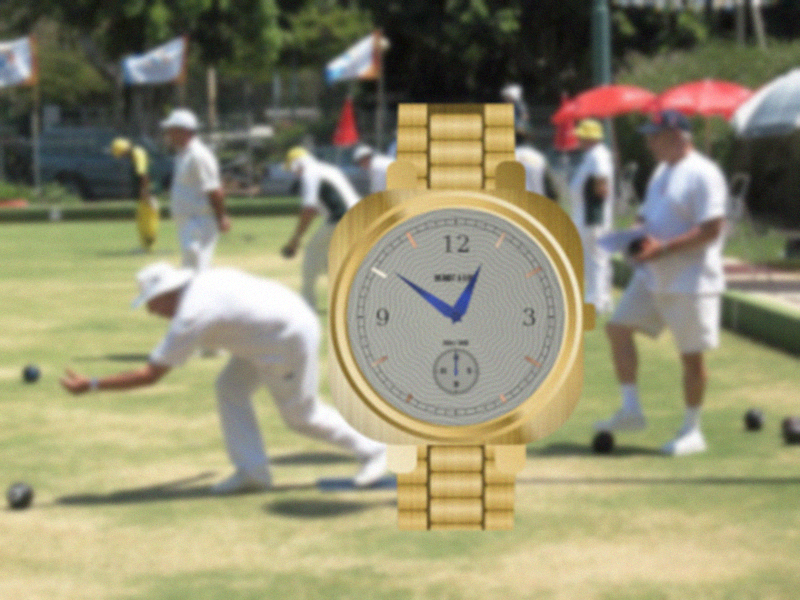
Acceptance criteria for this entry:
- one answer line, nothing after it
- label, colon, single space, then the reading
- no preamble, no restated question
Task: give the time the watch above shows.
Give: 12:51
